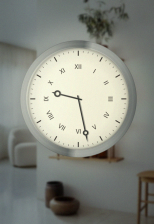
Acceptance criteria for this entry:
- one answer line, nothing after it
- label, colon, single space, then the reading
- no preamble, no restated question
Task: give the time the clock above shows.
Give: 9:28
